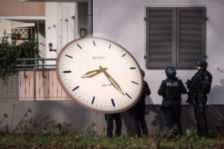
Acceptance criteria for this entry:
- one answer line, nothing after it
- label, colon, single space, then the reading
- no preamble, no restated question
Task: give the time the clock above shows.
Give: 8:26
